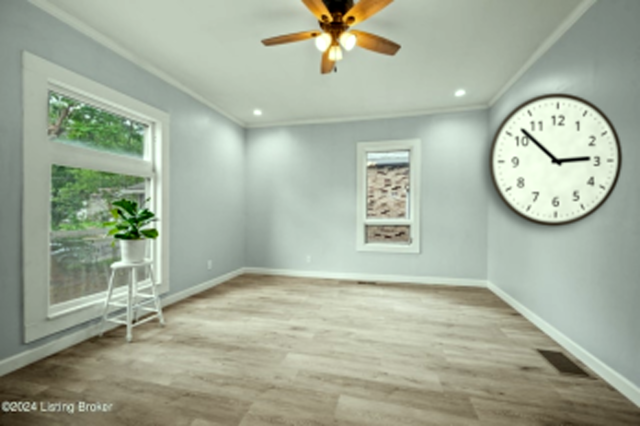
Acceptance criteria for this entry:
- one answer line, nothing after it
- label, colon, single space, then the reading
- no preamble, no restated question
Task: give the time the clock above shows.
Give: 2:52
